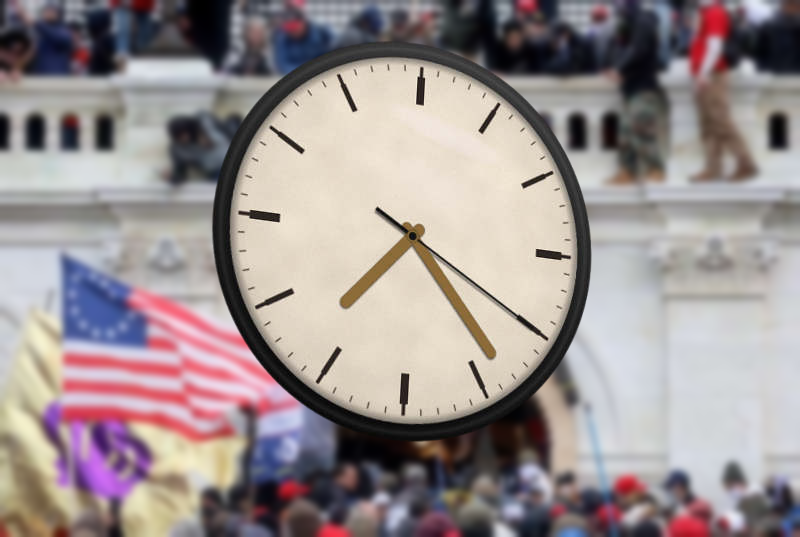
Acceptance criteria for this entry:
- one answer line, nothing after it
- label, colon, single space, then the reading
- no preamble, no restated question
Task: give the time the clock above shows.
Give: 7:23:20
